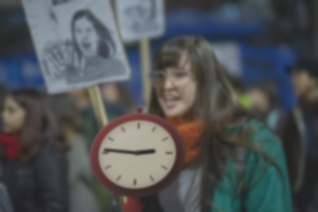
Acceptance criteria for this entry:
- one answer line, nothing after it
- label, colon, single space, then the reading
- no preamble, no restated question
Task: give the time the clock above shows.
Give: 2:46
